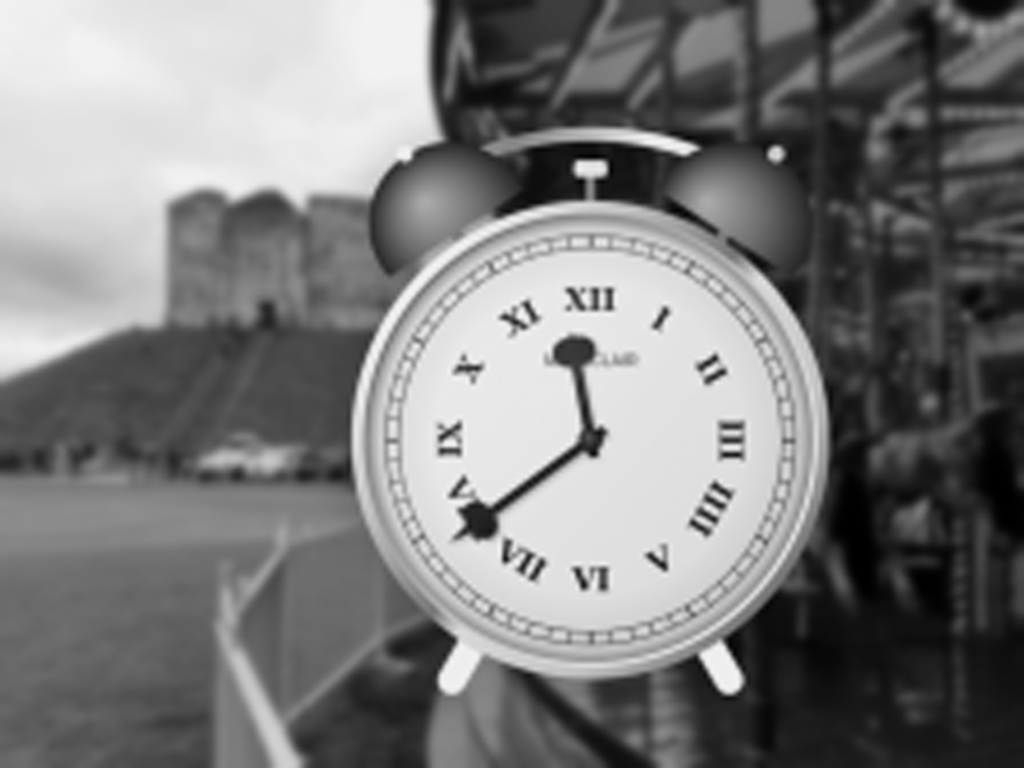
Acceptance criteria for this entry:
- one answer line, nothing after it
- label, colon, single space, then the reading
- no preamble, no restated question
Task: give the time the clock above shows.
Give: 11:39
